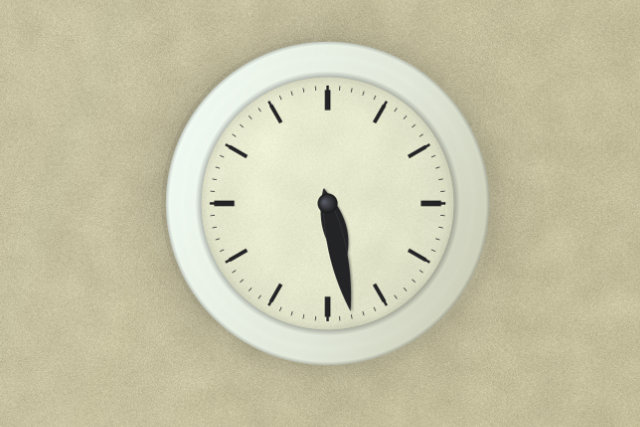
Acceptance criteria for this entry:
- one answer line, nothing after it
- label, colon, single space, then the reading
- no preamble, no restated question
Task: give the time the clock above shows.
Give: 5:28
